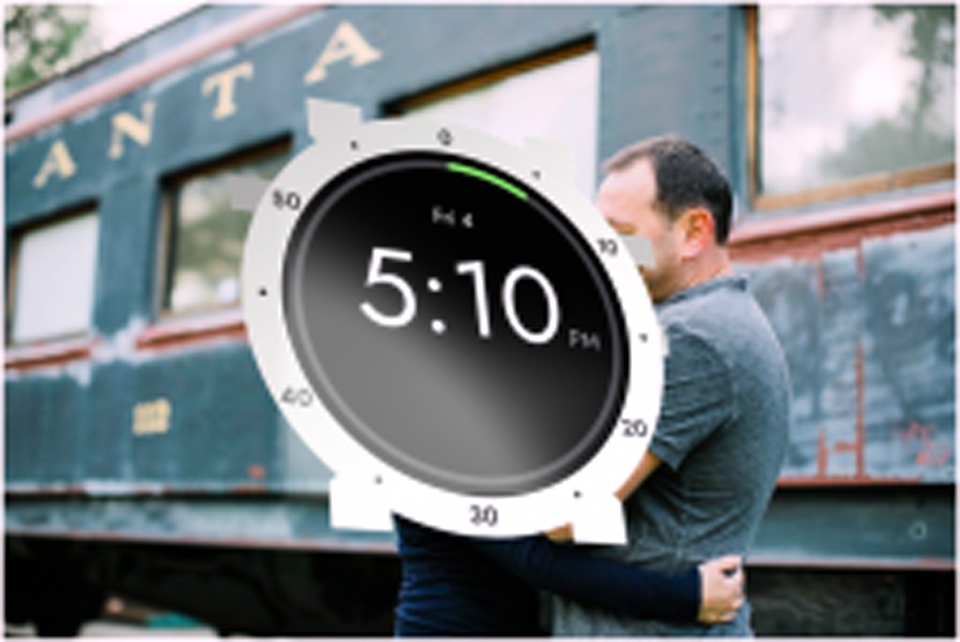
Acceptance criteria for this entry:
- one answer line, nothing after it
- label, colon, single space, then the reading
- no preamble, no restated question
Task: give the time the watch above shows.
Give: 5:10
